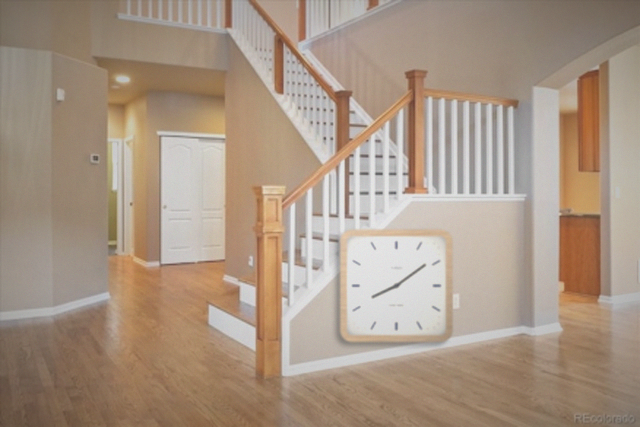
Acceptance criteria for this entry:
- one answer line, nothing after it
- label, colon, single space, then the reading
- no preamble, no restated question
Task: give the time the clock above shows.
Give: 8:09
